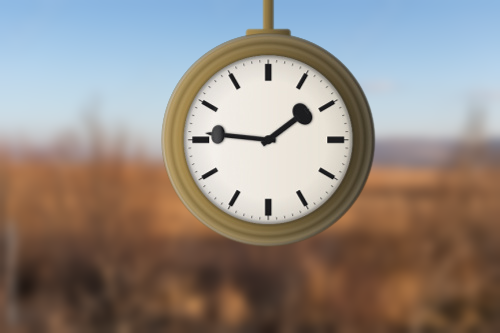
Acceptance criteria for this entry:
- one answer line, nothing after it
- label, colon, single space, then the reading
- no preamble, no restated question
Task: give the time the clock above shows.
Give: 1:46
